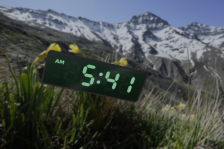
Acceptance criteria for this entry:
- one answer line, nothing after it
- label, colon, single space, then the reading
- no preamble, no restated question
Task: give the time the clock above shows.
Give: 5:41
